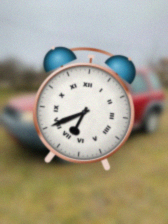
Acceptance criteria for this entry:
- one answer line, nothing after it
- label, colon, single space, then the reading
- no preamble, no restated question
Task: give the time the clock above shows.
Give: 6:40
